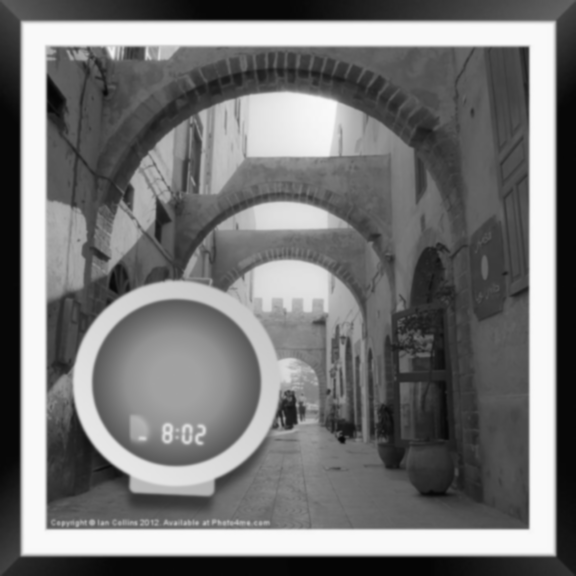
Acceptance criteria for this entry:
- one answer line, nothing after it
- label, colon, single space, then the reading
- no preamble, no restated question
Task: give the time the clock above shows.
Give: 8:02
